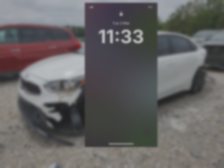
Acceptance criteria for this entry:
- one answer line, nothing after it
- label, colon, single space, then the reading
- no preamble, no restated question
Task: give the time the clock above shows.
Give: 11:33
